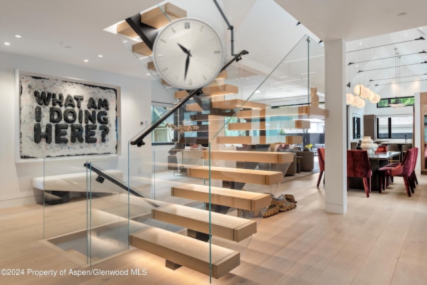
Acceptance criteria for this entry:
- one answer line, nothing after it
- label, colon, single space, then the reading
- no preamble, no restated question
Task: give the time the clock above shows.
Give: 10:32
